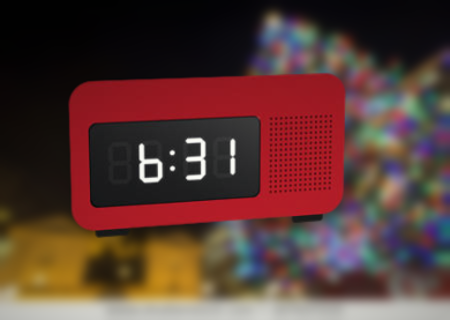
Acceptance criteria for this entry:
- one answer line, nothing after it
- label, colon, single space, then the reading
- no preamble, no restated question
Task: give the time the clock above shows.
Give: 6:31
